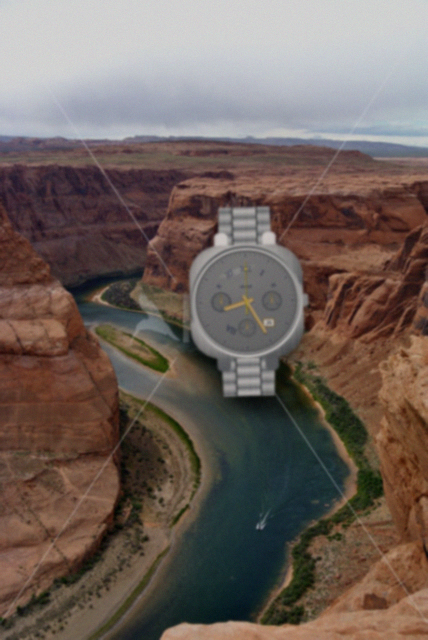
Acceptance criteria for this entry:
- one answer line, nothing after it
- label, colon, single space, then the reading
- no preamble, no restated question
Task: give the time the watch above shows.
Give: 8:25
